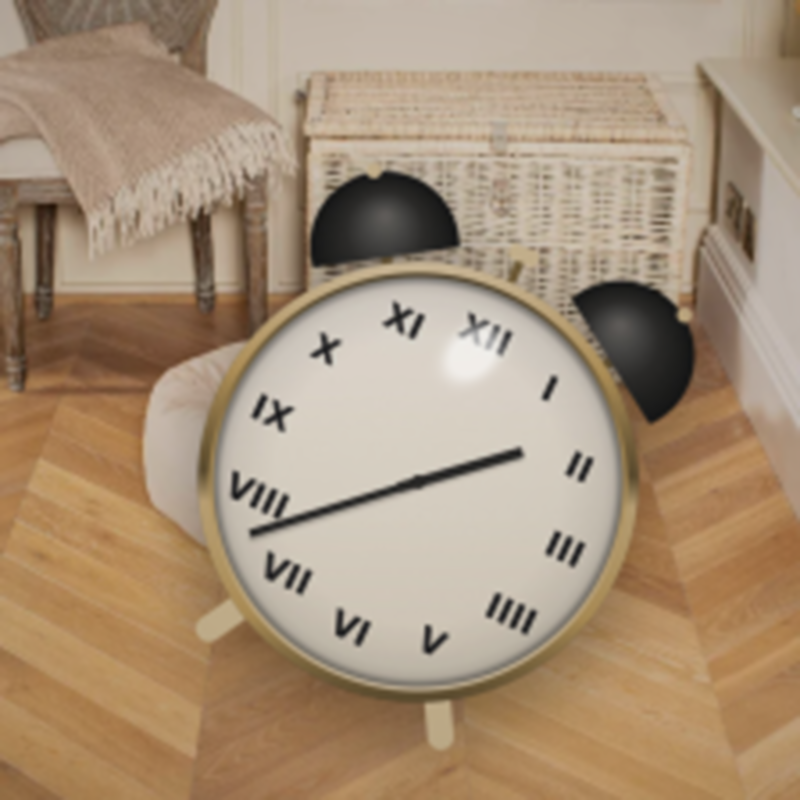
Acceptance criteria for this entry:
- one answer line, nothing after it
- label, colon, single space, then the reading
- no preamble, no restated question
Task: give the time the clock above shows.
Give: 1:38
